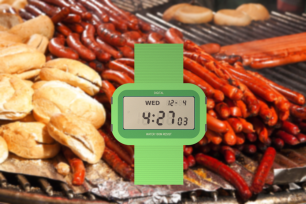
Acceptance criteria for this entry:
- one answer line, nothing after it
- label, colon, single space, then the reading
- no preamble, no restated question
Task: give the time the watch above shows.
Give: 4:27:03
